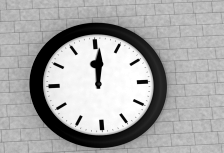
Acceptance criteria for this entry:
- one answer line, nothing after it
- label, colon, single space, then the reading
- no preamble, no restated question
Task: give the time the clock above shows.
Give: 12:01
